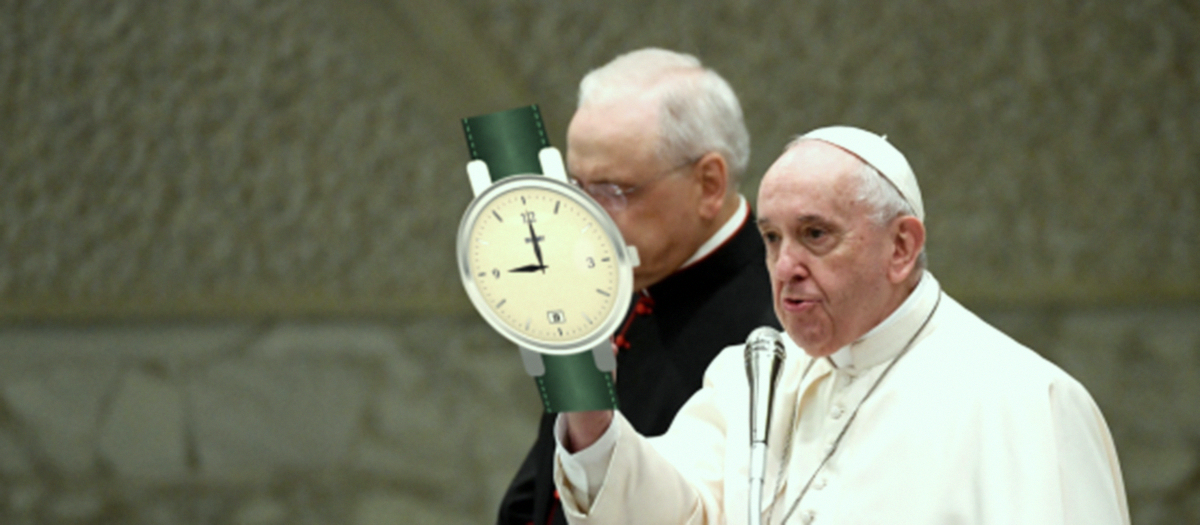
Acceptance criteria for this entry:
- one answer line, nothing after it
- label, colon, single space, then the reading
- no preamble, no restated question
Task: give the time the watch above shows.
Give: 9:00
